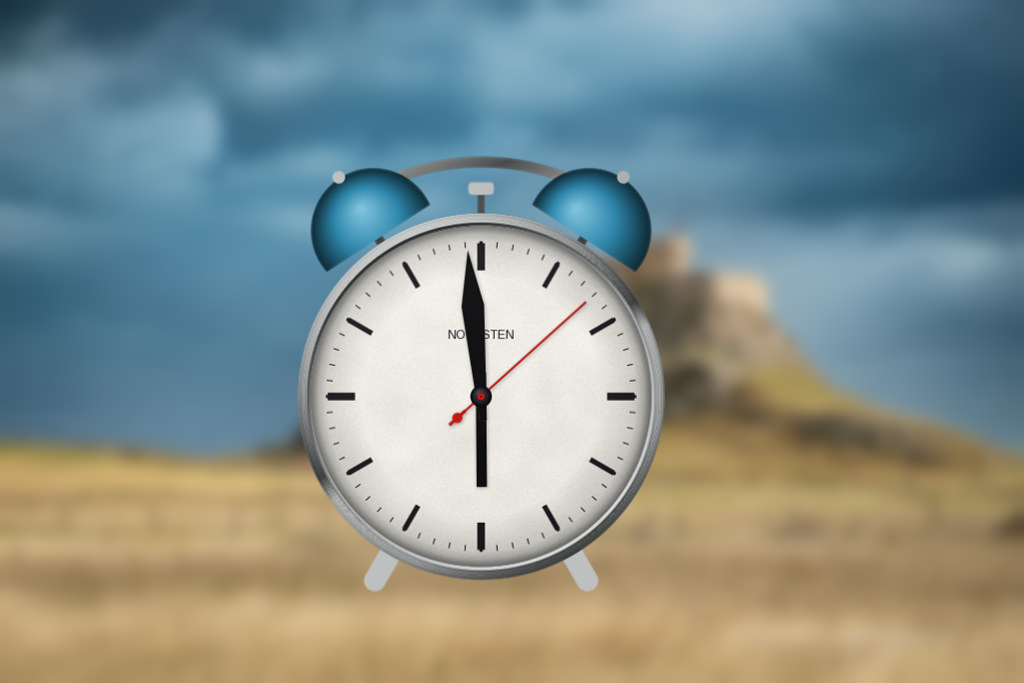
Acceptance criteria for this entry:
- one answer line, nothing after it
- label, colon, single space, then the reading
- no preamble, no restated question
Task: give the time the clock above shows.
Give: 5:59:08
